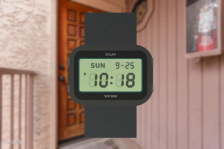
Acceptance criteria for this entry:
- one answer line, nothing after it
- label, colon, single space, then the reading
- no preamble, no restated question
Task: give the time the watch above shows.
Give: 10:18
